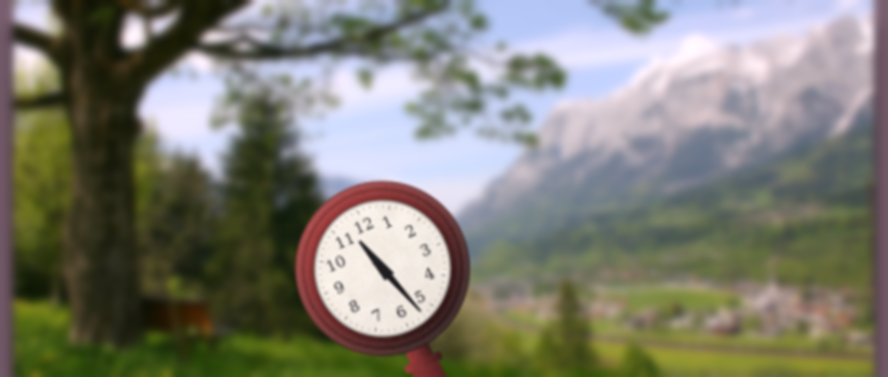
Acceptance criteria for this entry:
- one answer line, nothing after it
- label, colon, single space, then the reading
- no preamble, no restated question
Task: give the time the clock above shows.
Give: 11:27
